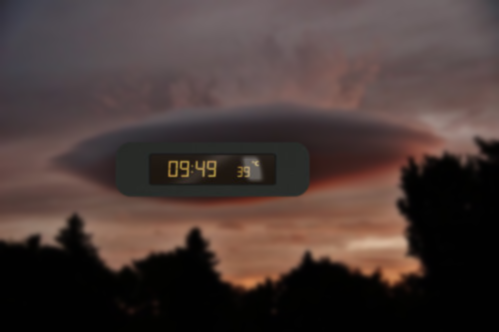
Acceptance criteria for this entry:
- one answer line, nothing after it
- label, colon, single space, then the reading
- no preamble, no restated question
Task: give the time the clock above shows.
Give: 9:49
